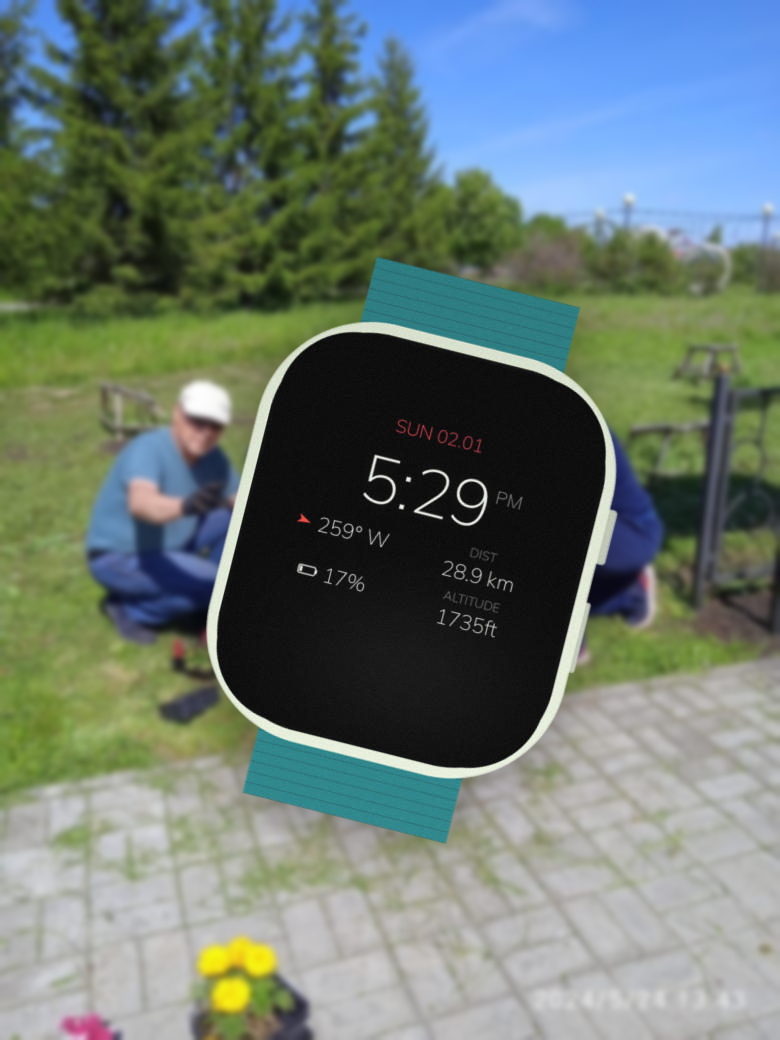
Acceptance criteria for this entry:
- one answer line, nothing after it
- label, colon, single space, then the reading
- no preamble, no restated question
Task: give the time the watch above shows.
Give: 5:29
